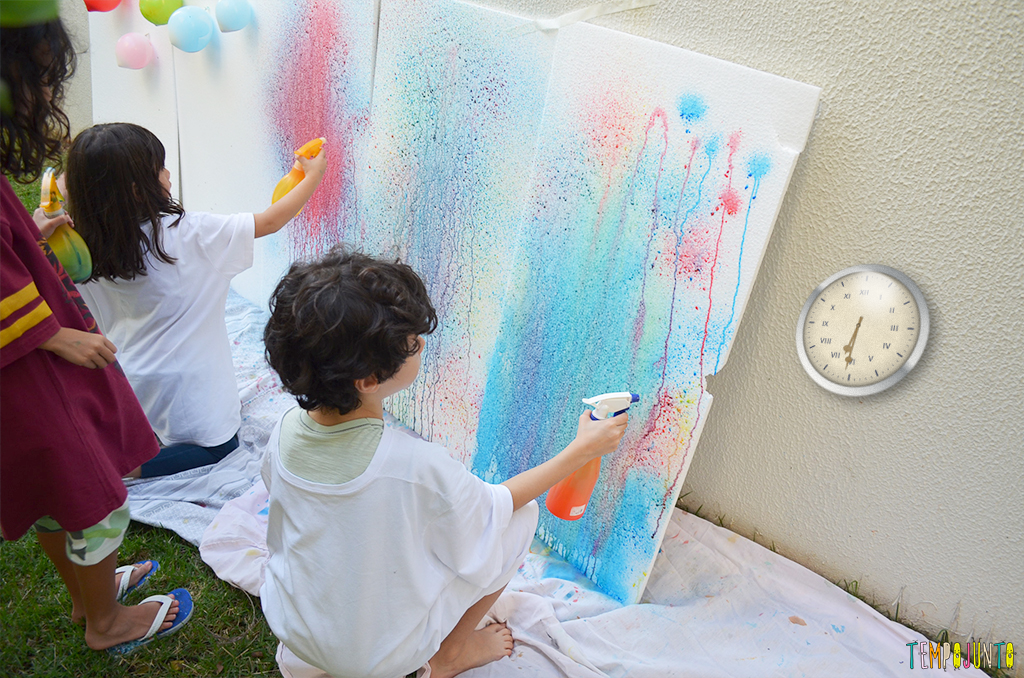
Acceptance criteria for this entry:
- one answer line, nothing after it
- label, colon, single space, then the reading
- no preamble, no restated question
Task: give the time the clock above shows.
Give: 6:31
